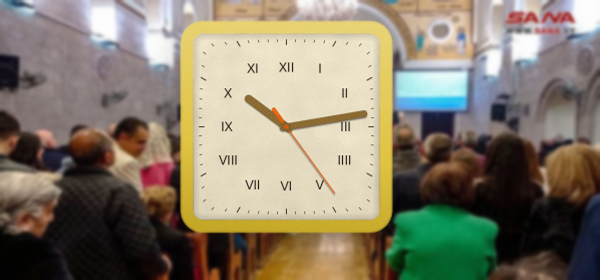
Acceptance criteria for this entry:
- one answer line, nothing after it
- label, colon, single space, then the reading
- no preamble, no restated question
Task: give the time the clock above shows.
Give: 10:13:24
